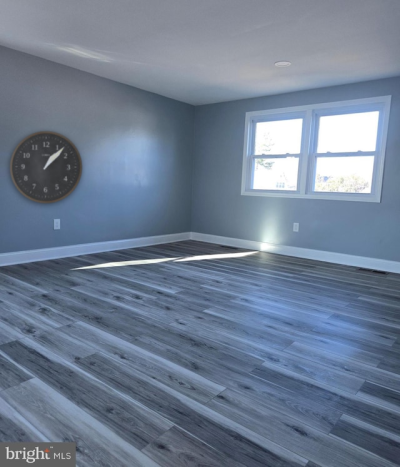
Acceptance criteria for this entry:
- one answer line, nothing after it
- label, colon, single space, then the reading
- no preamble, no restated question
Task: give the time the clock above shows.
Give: 1:07
